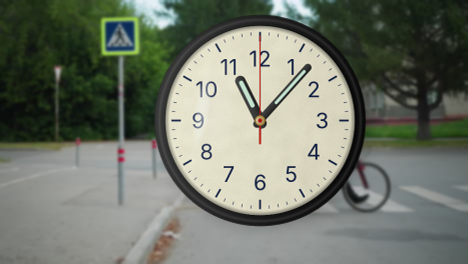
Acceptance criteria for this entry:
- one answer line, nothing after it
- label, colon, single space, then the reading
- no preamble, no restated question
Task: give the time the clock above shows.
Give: 11:07:00
